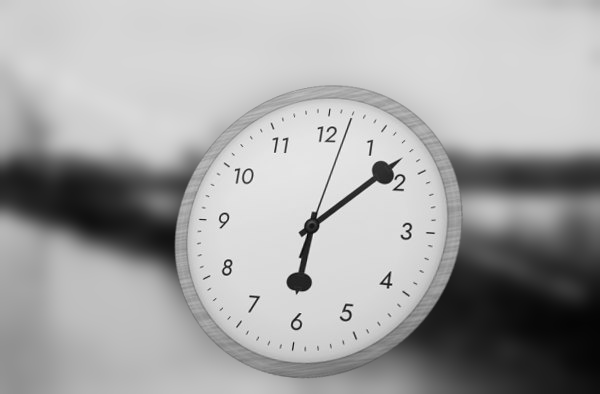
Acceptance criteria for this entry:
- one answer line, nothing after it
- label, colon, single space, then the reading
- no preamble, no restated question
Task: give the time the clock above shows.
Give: 6:08:02
